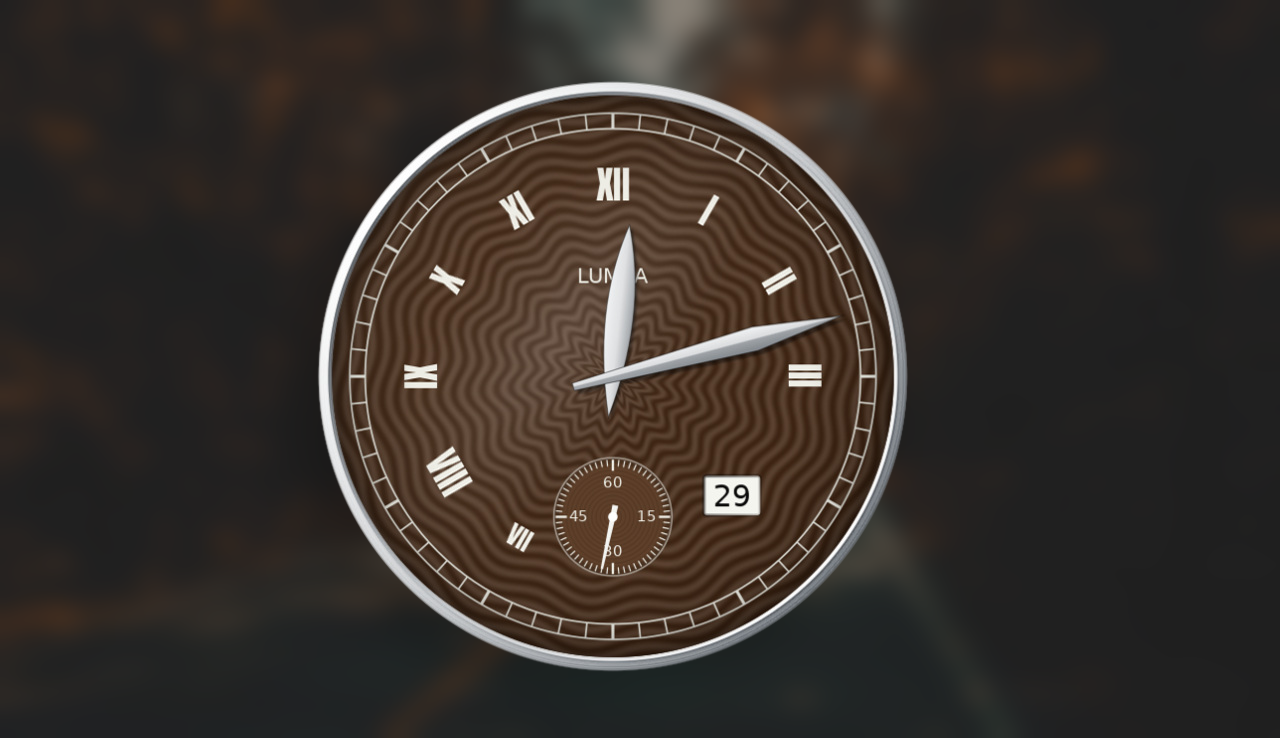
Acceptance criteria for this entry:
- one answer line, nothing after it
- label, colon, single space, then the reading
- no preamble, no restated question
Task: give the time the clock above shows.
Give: 12:12:32
